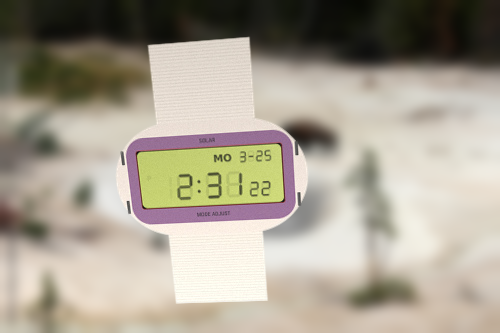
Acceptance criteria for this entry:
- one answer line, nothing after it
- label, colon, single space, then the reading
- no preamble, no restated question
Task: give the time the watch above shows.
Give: 2:31:22
